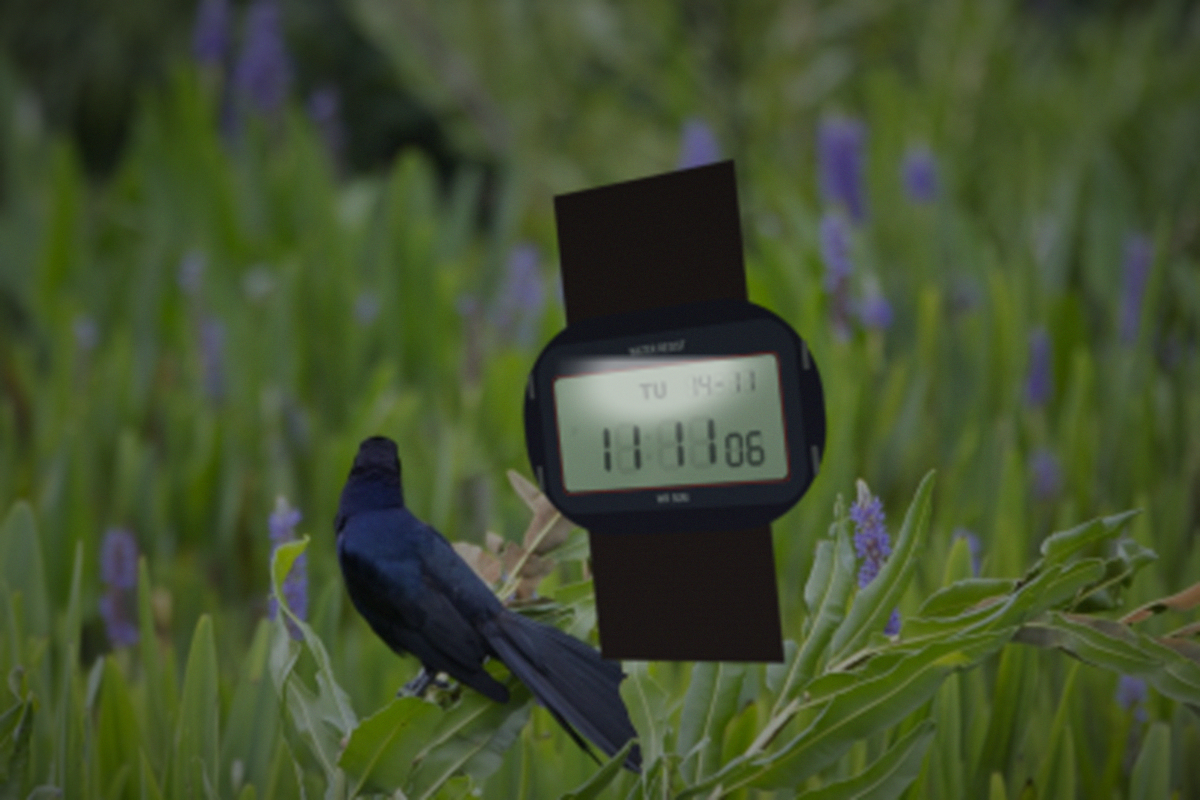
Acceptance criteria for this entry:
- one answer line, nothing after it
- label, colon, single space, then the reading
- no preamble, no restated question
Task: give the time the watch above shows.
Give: 11:11:06
